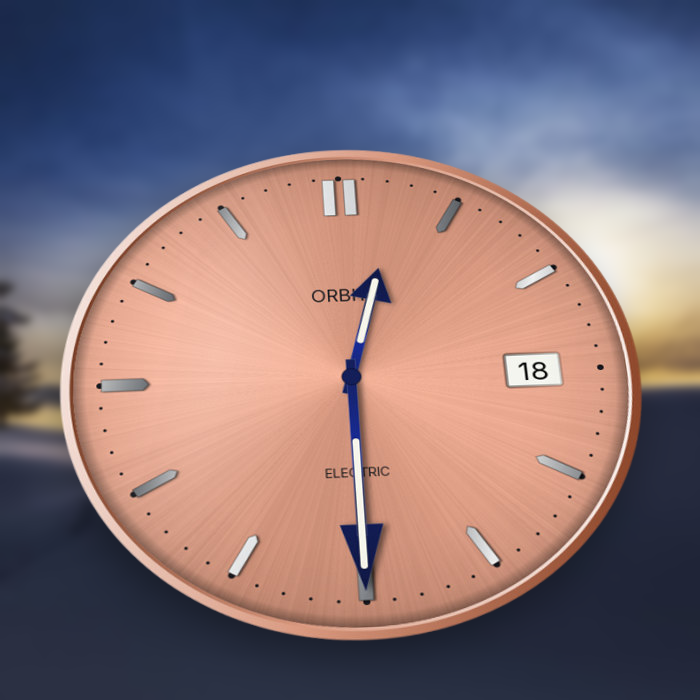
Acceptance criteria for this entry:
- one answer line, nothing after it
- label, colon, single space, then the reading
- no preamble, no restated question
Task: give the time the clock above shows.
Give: 12:30
